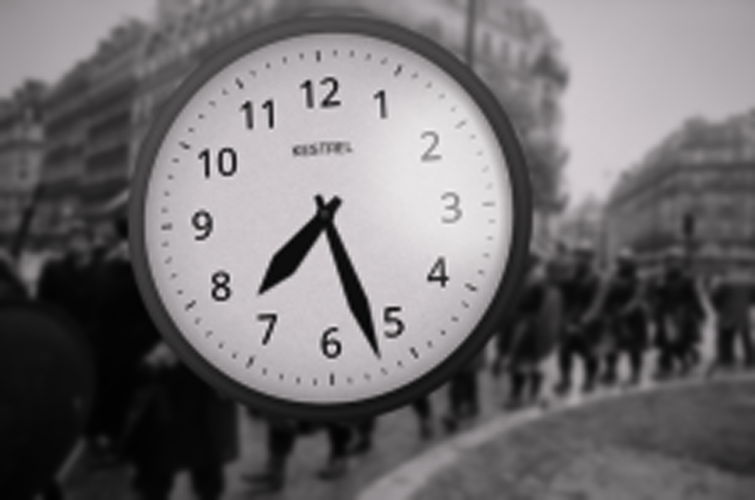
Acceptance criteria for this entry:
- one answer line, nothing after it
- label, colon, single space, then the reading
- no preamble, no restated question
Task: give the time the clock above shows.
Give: 7:27
